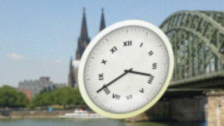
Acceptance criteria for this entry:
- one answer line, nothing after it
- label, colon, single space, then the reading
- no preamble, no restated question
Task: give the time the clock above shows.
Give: 3:41
